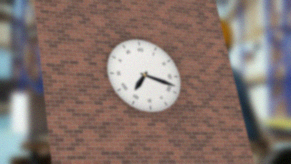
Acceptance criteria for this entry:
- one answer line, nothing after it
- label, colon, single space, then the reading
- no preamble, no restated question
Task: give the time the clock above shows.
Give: 7:18
